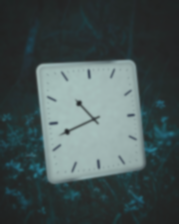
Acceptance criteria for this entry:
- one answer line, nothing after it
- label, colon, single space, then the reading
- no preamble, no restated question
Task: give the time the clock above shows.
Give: 10:42
